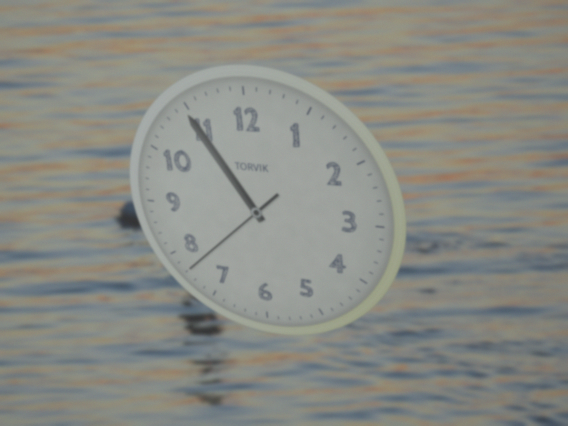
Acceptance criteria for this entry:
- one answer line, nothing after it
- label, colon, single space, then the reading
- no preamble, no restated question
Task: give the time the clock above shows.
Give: 10:54:38
